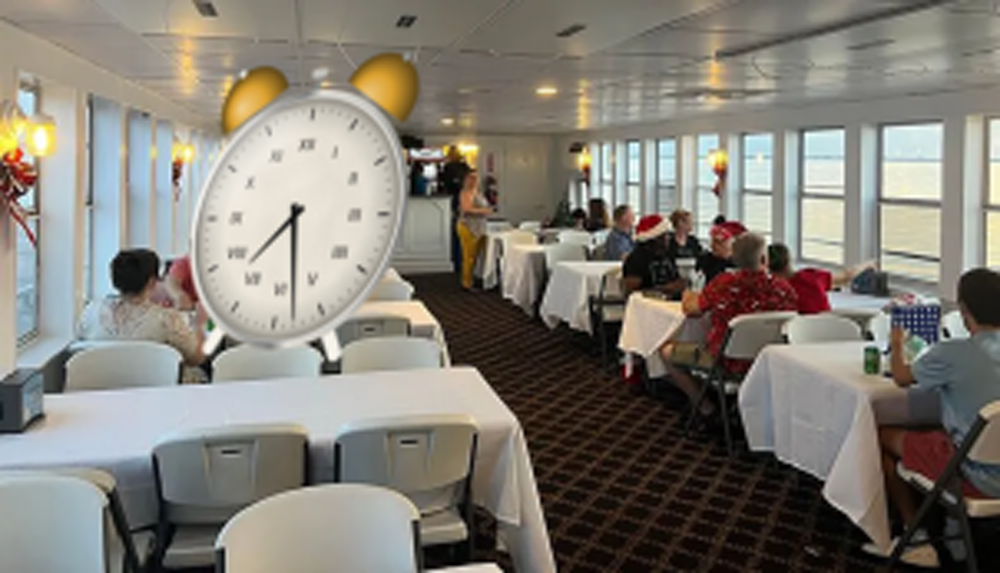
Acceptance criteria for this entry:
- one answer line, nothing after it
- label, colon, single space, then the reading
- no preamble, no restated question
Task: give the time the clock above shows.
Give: 7:28
